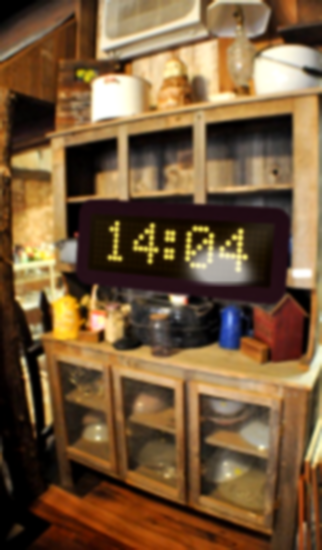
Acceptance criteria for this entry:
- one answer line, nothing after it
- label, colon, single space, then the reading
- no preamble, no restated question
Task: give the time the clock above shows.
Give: 14:04
